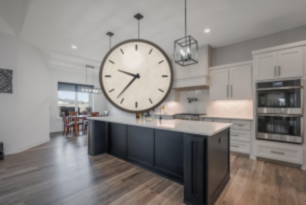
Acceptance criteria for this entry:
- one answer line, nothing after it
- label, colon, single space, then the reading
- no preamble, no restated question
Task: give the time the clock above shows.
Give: 9:37
